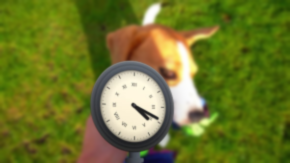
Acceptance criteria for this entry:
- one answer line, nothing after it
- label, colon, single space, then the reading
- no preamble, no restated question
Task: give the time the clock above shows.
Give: 4:19
